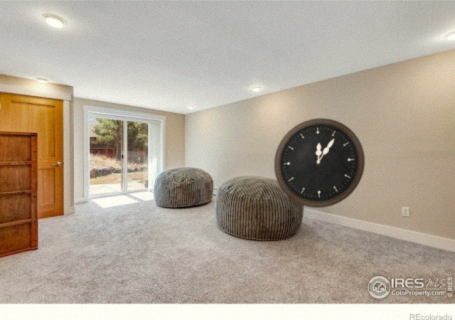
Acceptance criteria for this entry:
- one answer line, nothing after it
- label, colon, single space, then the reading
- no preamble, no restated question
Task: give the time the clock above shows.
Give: 12:06
